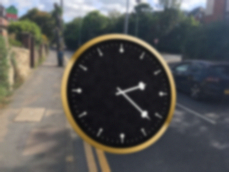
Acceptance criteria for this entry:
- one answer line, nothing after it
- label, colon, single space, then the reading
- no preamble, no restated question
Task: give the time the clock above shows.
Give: 2:22
